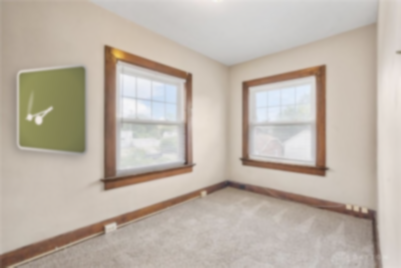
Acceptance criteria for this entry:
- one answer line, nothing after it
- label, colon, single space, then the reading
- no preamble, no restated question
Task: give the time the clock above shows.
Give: 7:42
